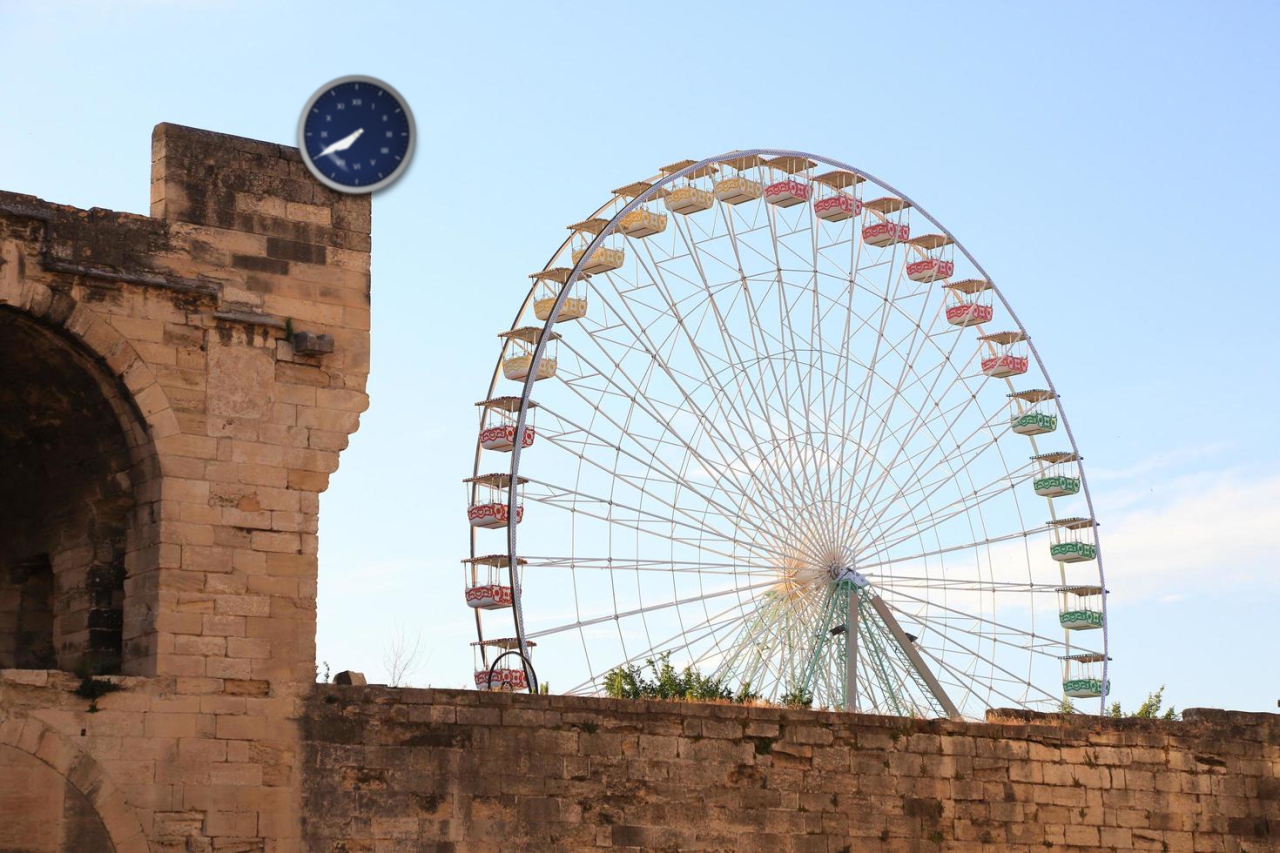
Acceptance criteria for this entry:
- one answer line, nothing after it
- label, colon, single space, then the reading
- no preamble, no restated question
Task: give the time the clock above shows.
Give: 7:40
